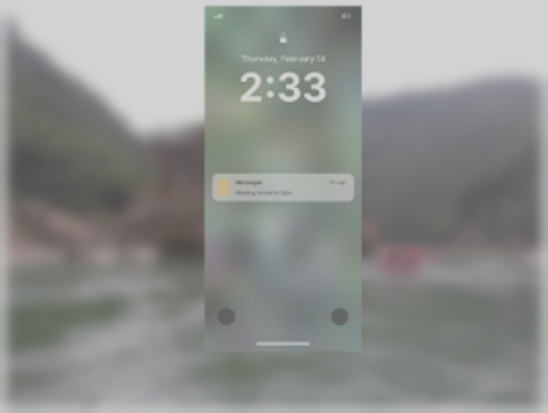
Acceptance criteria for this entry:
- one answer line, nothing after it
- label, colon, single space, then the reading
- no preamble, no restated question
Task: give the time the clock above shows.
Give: 2:33
